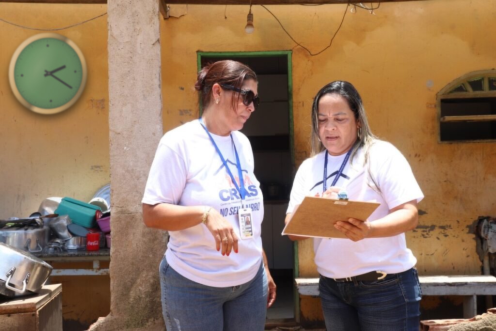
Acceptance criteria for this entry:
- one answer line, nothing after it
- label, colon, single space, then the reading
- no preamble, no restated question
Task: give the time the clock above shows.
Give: 2:21
